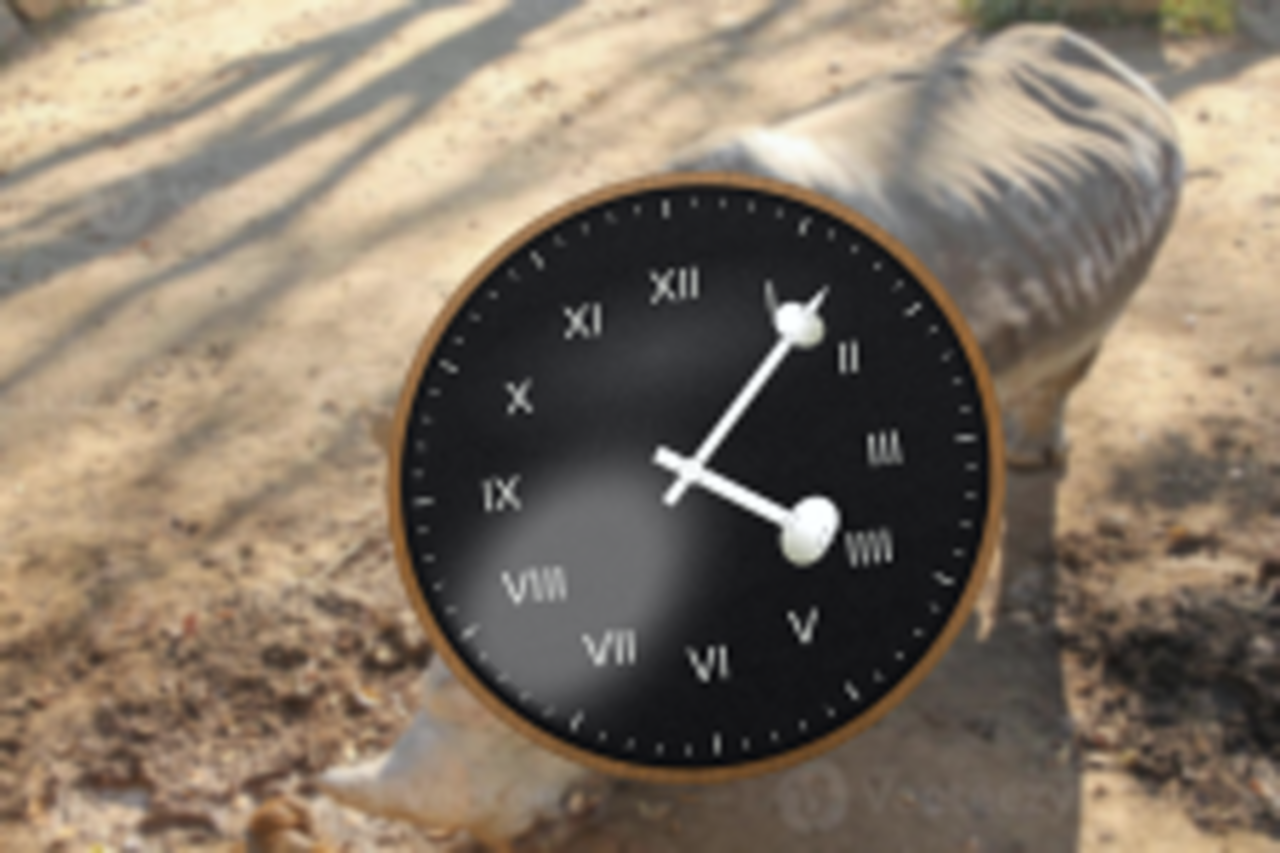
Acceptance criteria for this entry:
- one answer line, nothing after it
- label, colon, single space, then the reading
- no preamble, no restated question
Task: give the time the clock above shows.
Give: 4:07
